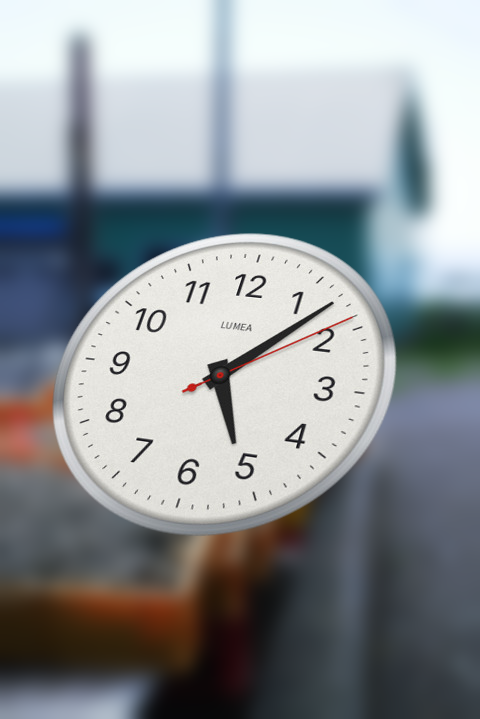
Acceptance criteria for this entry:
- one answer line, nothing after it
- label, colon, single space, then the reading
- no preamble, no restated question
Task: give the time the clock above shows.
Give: 5:07:09
